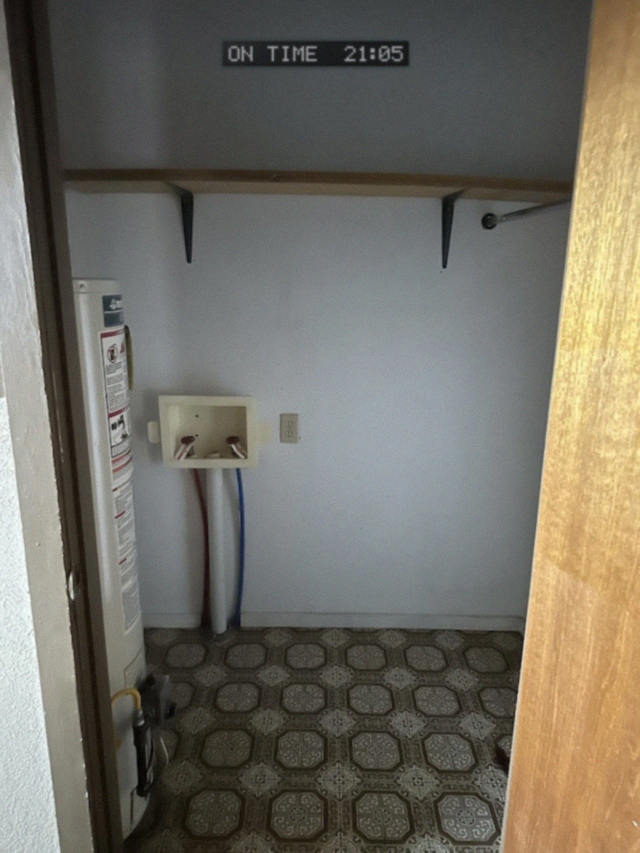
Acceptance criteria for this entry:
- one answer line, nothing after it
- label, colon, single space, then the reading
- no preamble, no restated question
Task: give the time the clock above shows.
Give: 21:05
